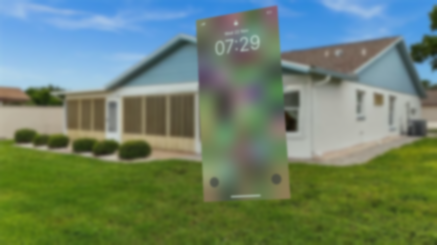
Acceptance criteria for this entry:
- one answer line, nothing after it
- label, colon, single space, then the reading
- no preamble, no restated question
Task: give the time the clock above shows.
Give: 7:29
